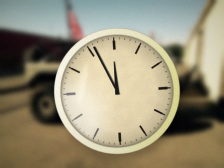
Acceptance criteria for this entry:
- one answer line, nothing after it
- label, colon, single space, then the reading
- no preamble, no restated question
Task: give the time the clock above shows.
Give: 11:56
